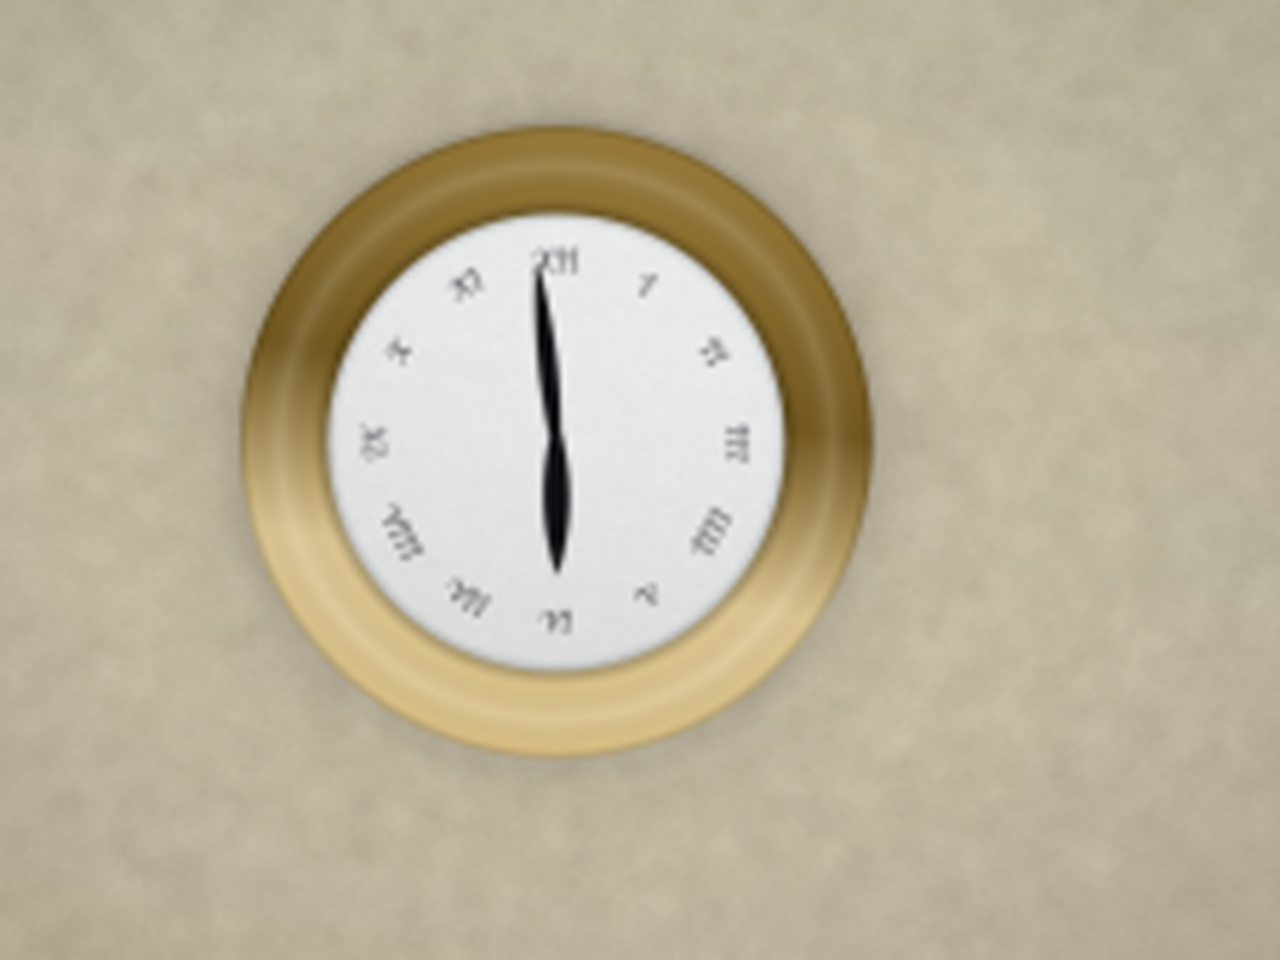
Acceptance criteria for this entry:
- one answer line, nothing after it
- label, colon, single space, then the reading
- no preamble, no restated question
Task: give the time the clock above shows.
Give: 5:59
